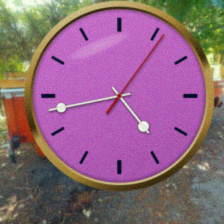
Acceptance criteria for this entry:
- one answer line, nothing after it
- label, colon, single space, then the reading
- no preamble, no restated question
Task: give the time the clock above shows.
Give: 4:43:06
